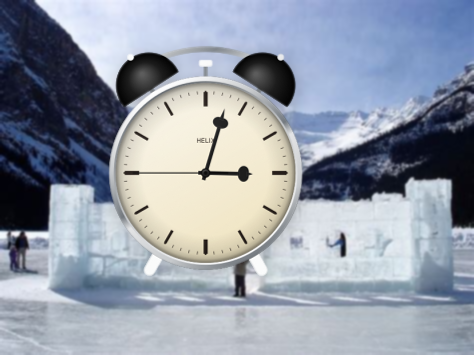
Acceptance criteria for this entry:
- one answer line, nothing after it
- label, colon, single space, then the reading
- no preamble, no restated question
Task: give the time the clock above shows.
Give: 3:02:45
